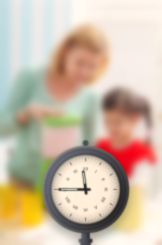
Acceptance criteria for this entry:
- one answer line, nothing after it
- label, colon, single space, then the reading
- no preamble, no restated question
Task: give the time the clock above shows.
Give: 11:45
